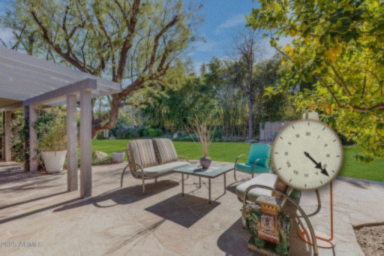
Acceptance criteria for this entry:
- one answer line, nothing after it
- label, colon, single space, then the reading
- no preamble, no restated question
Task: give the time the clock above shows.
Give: 4:22
